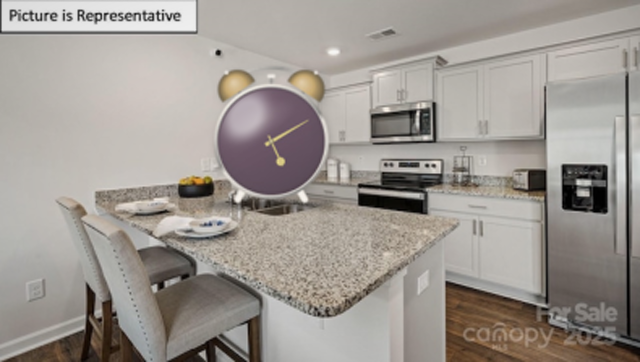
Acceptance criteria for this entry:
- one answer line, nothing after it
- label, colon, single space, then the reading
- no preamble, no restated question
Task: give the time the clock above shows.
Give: 5:10
